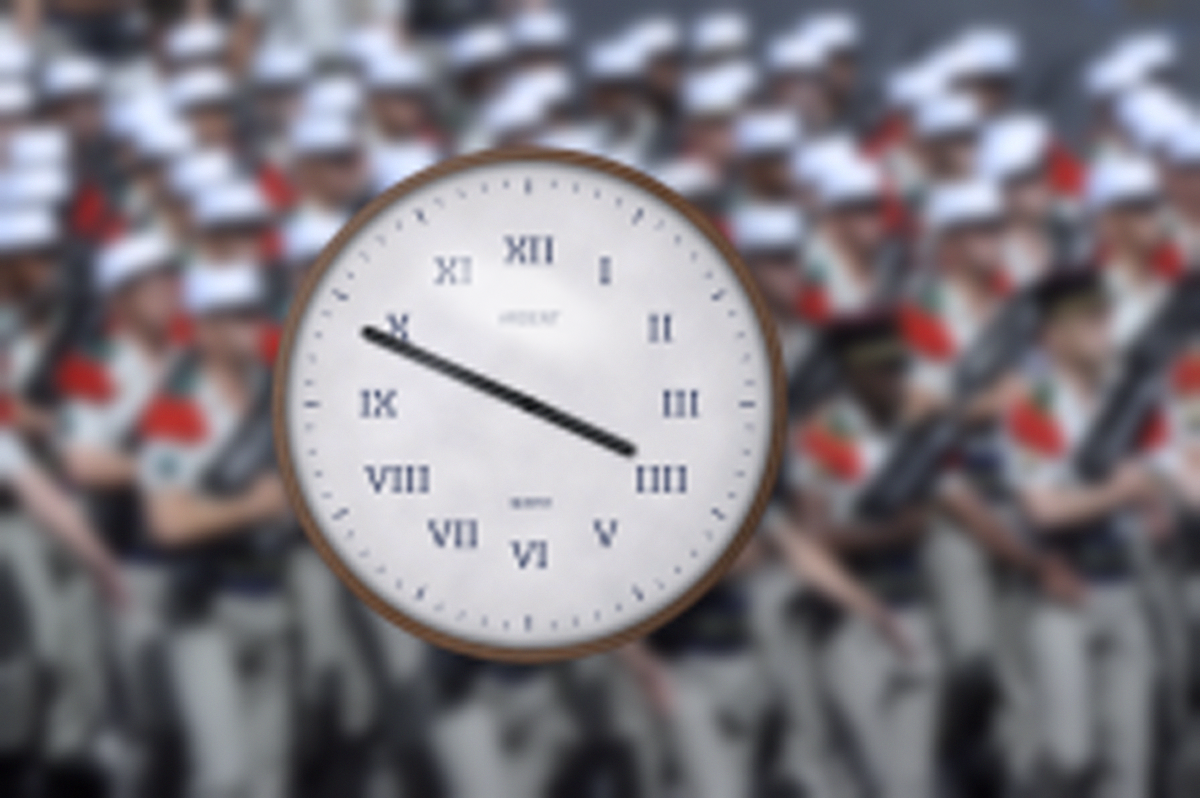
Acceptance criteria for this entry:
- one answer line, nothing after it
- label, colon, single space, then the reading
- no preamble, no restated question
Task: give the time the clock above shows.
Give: 3:49
